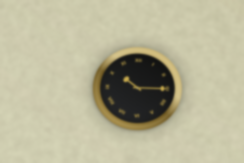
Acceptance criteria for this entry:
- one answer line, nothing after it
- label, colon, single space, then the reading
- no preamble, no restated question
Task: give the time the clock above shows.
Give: 10:15
